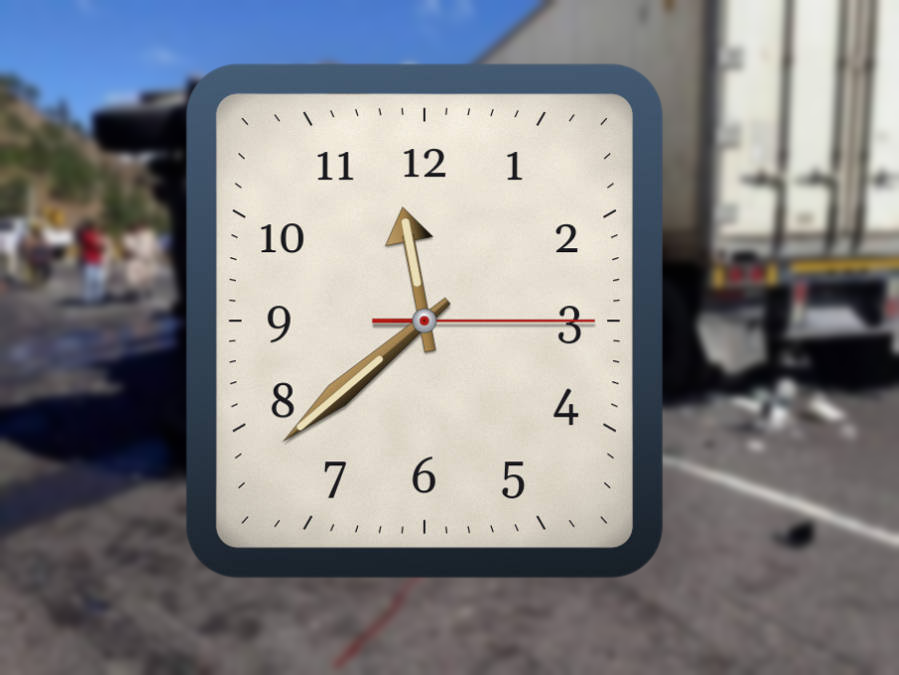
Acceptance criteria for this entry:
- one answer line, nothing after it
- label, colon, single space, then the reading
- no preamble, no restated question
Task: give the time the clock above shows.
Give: 11:38:15
